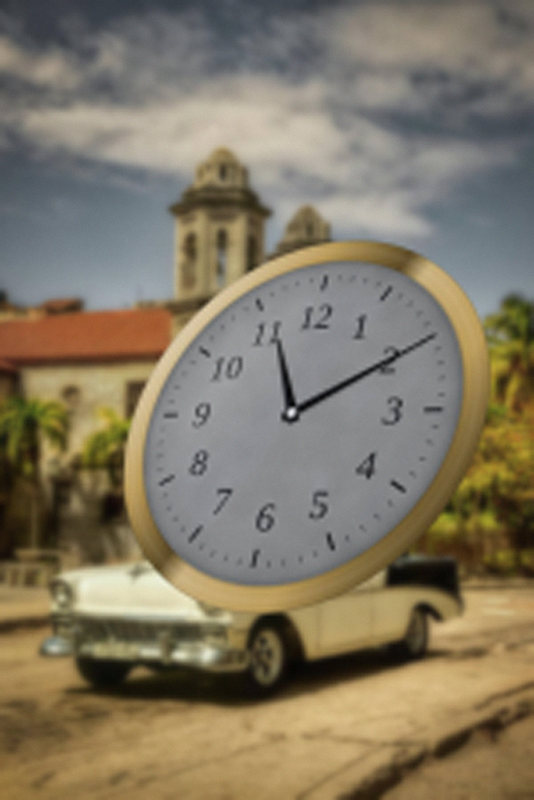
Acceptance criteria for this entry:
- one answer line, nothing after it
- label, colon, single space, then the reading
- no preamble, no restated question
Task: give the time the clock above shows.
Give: 11:10
